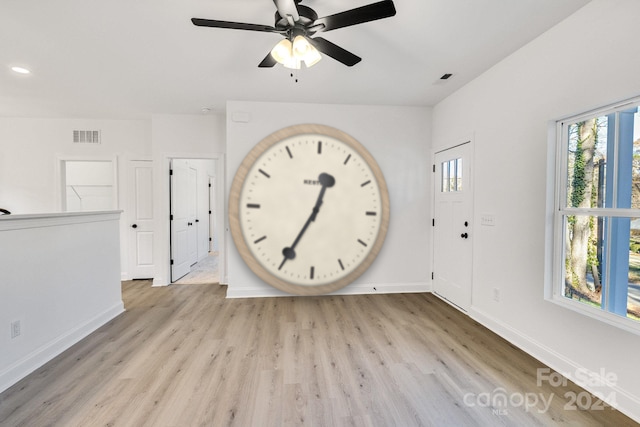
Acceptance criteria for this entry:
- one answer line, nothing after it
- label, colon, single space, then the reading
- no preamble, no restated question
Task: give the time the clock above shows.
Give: 12:35
